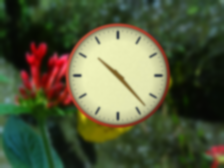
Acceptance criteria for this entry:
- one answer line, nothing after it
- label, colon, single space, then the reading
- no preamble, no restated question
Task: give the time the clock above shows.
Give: 10:23
